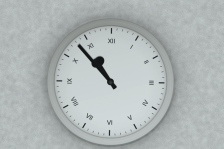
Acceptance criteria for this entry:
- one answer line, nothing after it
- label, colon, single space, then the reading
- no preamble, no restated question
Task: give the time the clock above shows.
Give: 10:53
